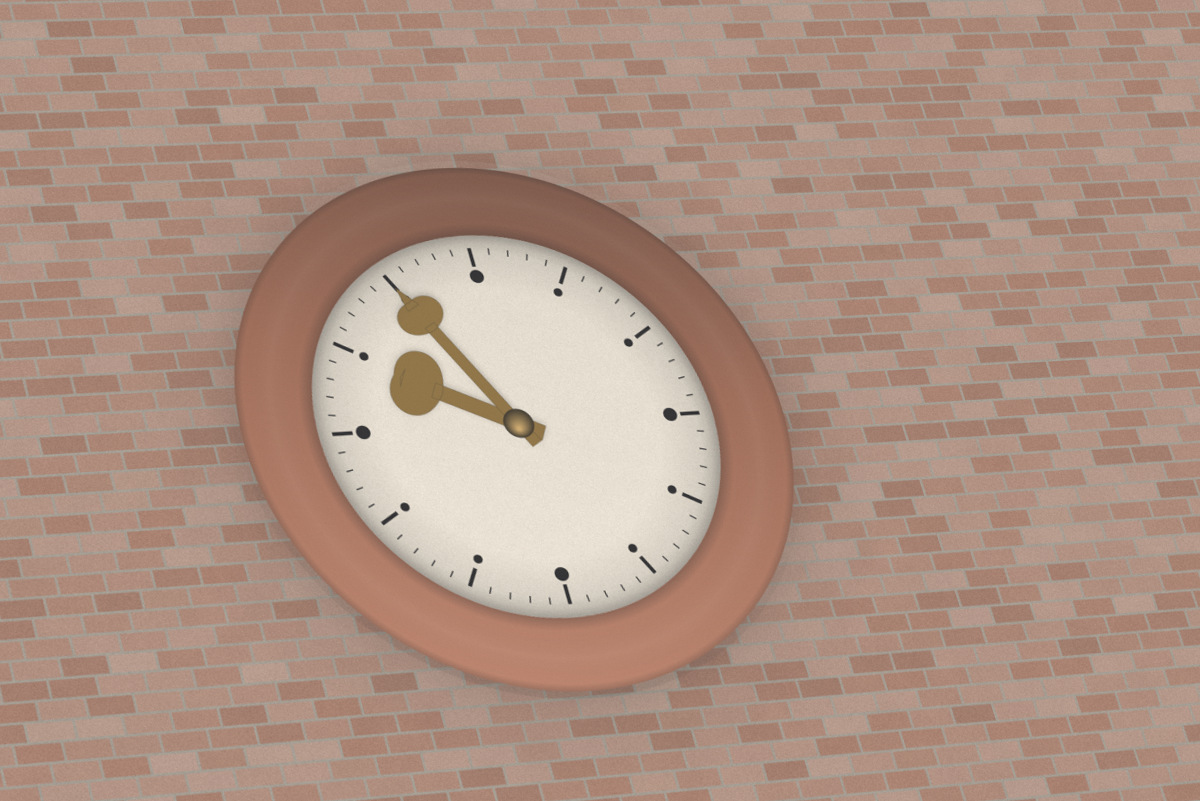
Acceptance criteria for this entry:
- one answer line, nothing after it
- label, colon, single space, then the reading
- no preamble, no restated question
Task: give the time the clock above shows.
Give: 9:55
